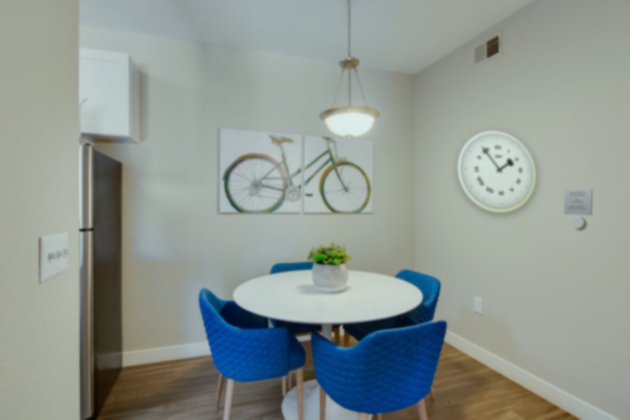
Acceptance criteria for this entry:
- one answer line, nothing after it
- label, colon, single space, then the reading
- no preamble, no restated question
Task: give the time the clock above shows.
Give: 1:54
